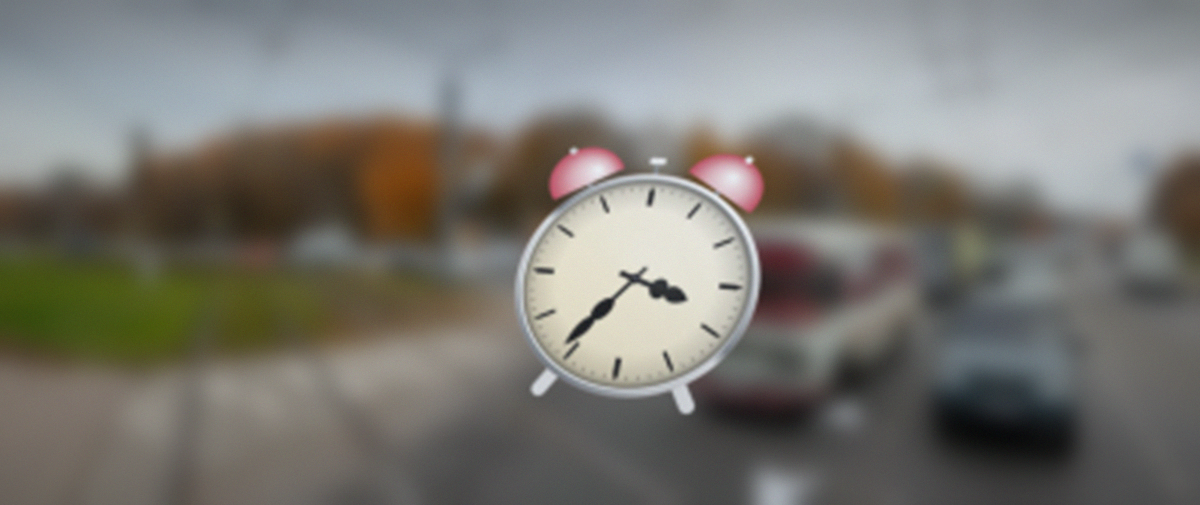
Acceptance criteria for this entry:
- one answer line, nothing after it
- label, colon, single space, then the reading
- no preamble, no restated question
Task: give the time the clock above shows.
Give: 3:36
